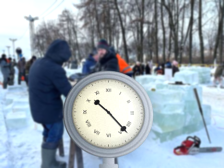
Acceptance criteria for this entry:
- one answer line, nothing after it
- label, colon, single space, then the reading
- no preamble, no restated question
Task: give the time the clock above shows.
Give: 10:23
